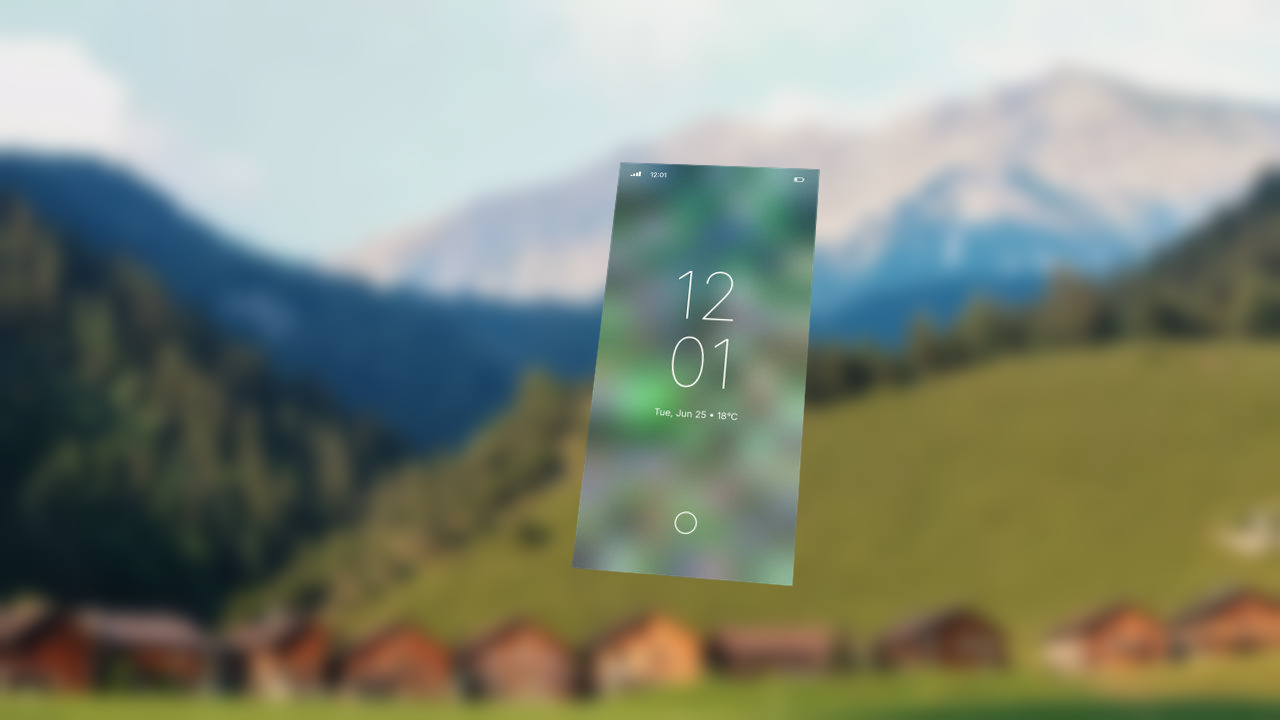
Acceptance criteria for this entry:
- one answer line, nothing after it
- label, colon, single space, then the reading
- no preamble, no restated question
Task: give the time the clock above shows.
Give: 12:01
